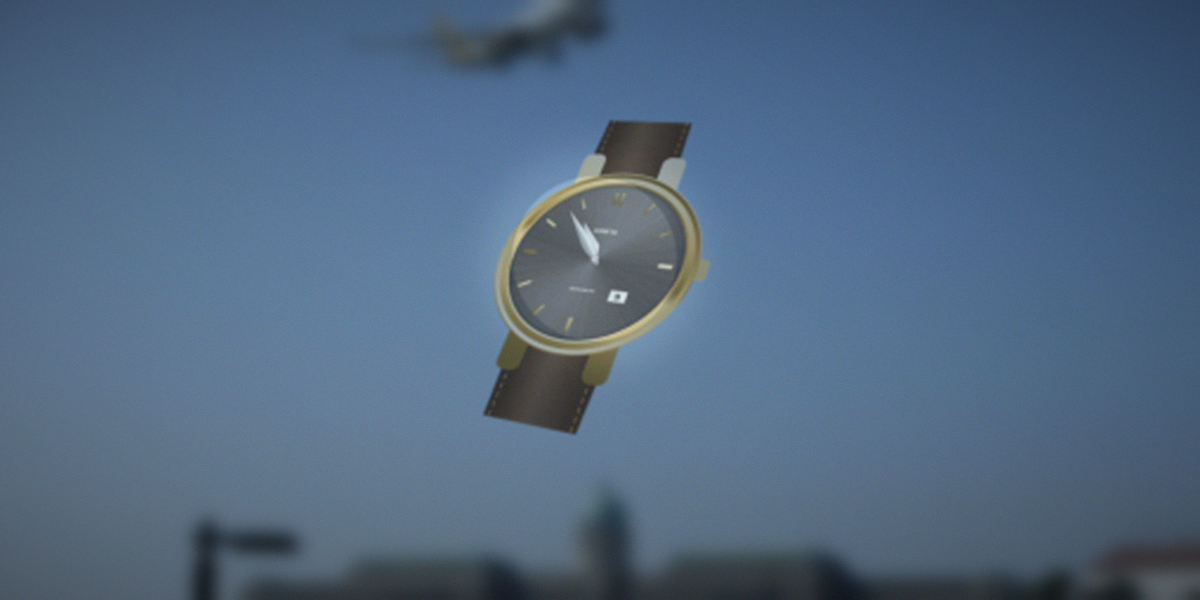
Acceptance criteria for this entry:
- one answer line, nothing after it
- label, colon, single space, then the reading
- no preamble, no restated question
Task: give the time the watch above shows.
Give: 10:53
